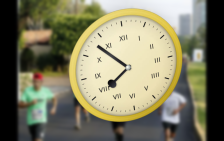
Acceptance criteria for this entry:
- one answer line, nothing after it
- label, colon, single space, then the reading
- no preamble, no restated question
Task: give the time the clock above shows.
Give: 7:53
